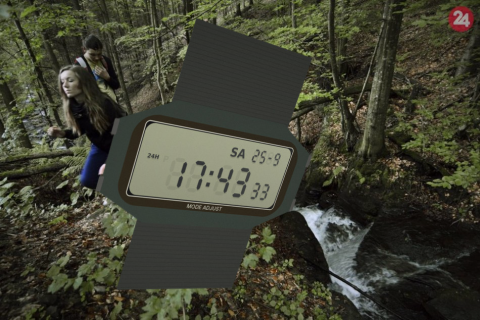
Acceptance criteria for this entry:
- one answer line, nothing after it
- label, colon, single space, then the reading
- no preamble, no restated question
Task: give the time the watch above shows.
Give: 17:43:33
